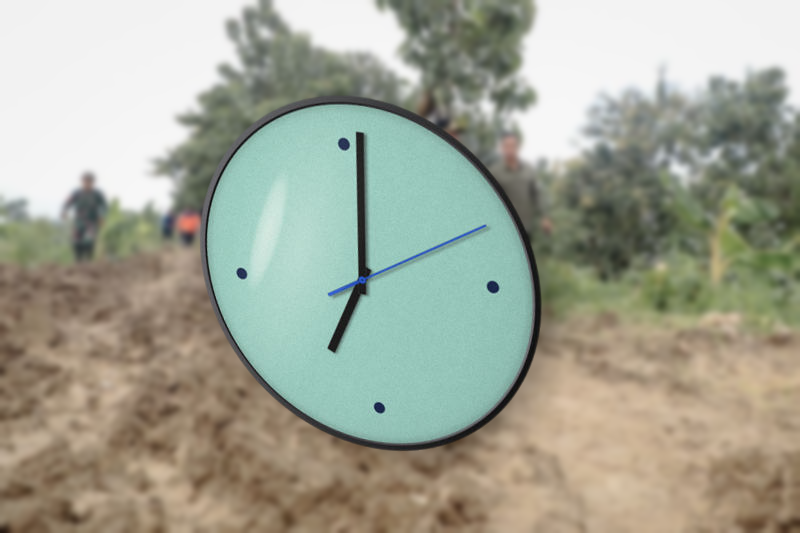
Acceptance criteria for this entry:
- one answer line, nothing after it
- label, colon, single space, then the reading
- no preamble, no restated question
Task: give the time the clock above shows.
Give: 7:01:11
